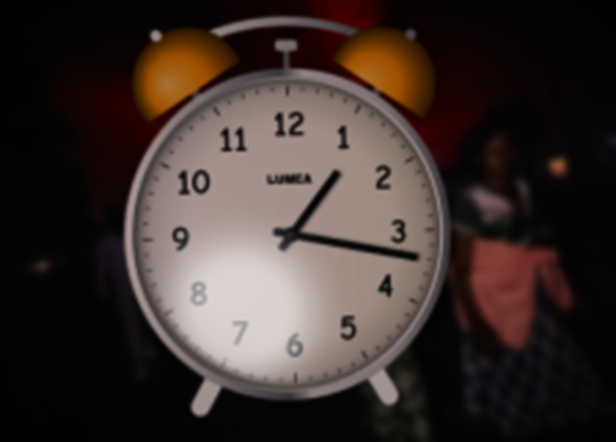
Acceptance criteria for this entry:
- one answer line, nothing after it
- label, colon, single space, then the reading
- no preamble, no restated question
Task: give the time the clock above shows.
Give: 1:17
